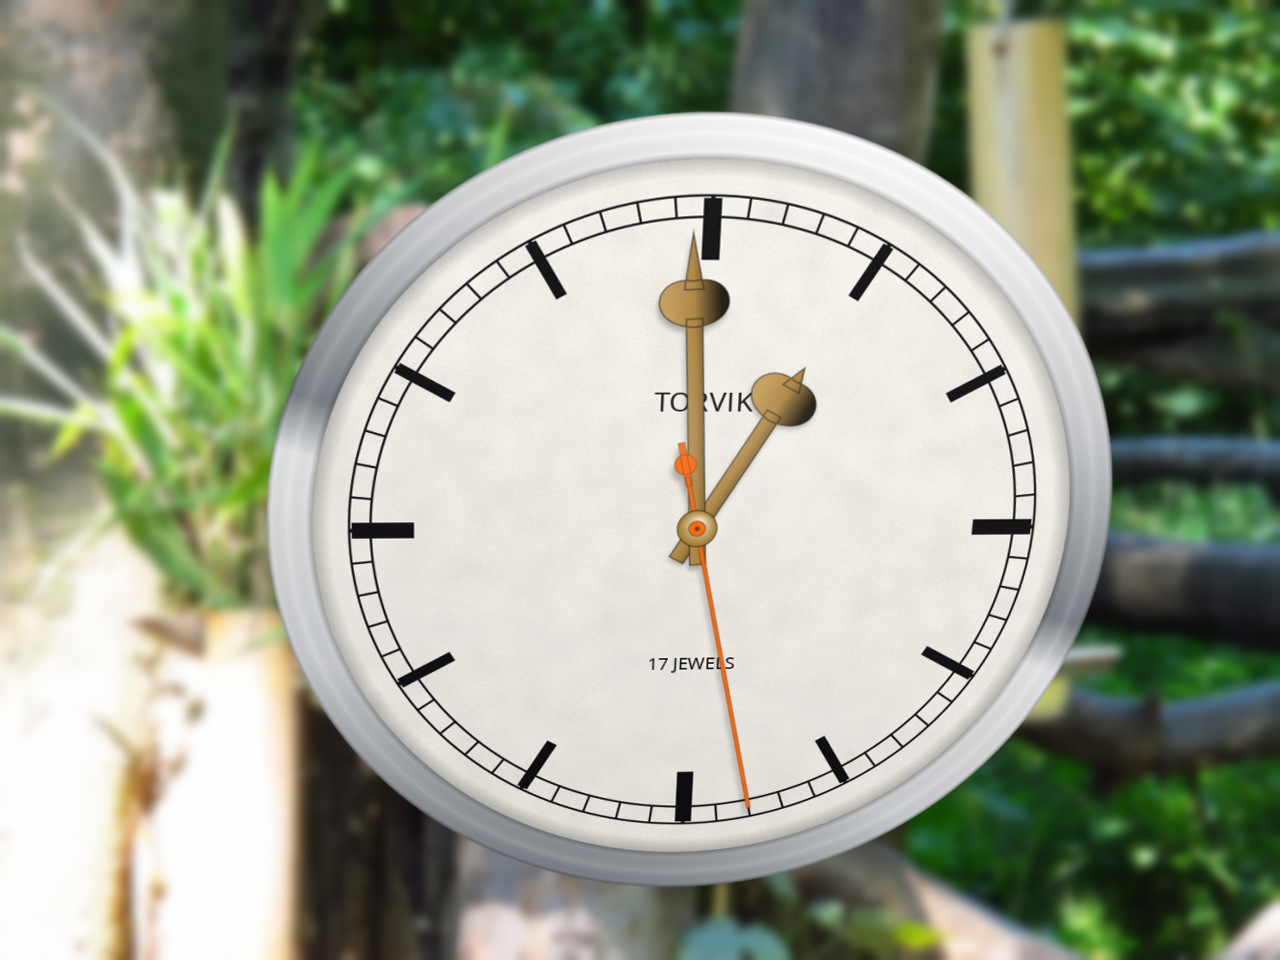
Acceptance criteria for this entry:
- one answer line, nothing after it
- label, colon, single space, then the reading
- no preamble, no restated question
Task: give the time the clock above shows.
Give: 12:59:28
